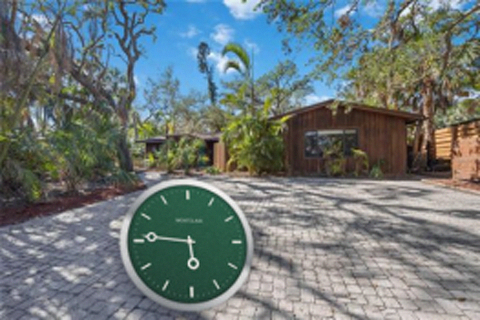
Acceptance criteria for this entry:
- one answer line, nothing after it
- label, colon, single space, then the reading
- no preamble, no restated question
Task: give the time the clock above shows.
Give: 5:46
